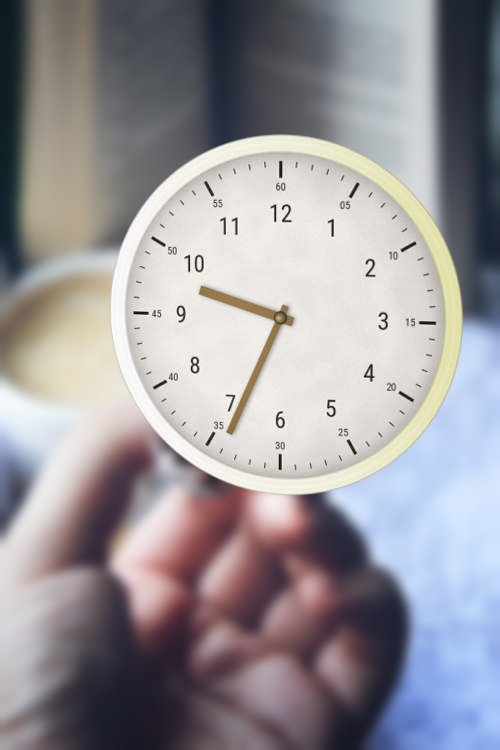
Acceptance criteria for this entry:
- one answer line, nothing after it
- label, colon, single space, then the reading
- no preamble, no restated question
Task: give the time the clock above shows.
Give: 9:34
